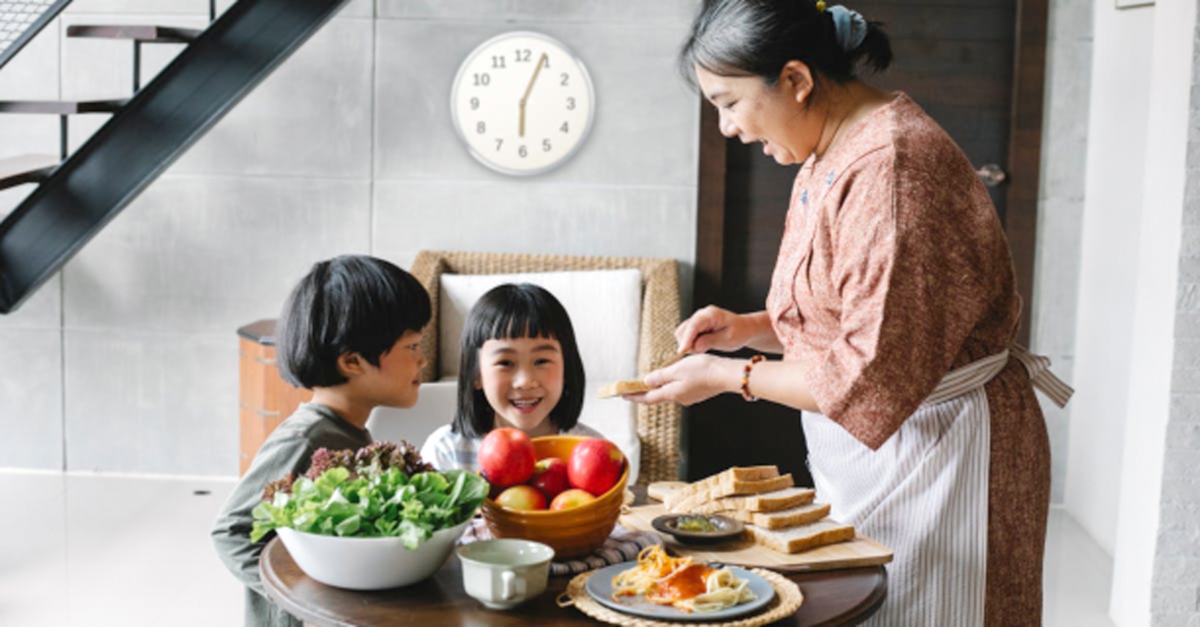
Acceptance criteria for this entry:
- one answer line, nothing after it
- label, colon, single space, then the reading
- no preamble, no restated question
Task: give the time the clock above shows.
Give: 6:04
